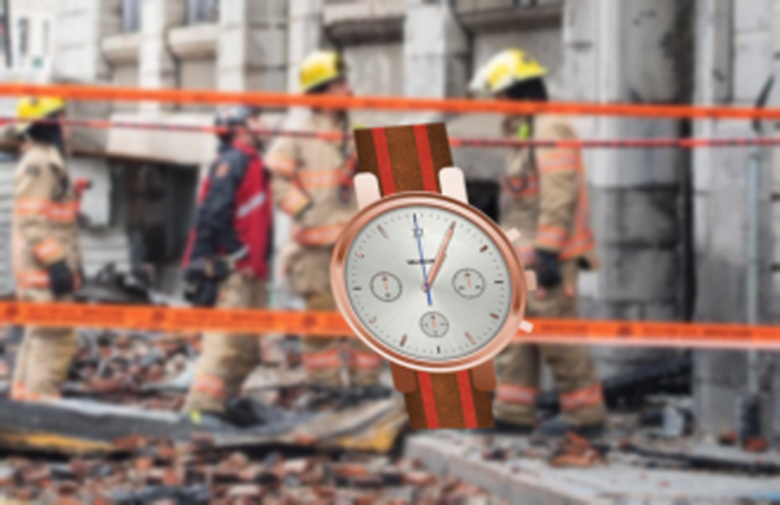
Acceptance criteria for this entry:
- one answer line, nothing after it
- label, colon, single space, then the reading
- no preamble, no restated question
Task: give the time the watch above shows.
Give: 1:05
